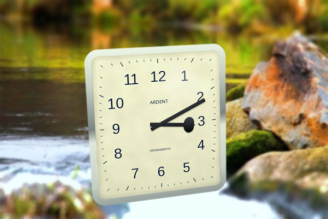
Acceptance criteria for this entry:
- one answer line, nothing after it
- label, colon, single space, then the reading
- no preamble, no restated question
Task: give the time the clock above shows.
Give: 3:11
